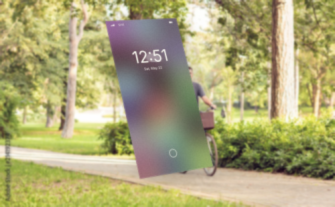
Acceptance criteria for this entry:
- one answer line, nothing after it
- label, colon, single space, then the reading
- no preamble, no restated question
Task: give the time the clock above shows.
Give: 12:51
